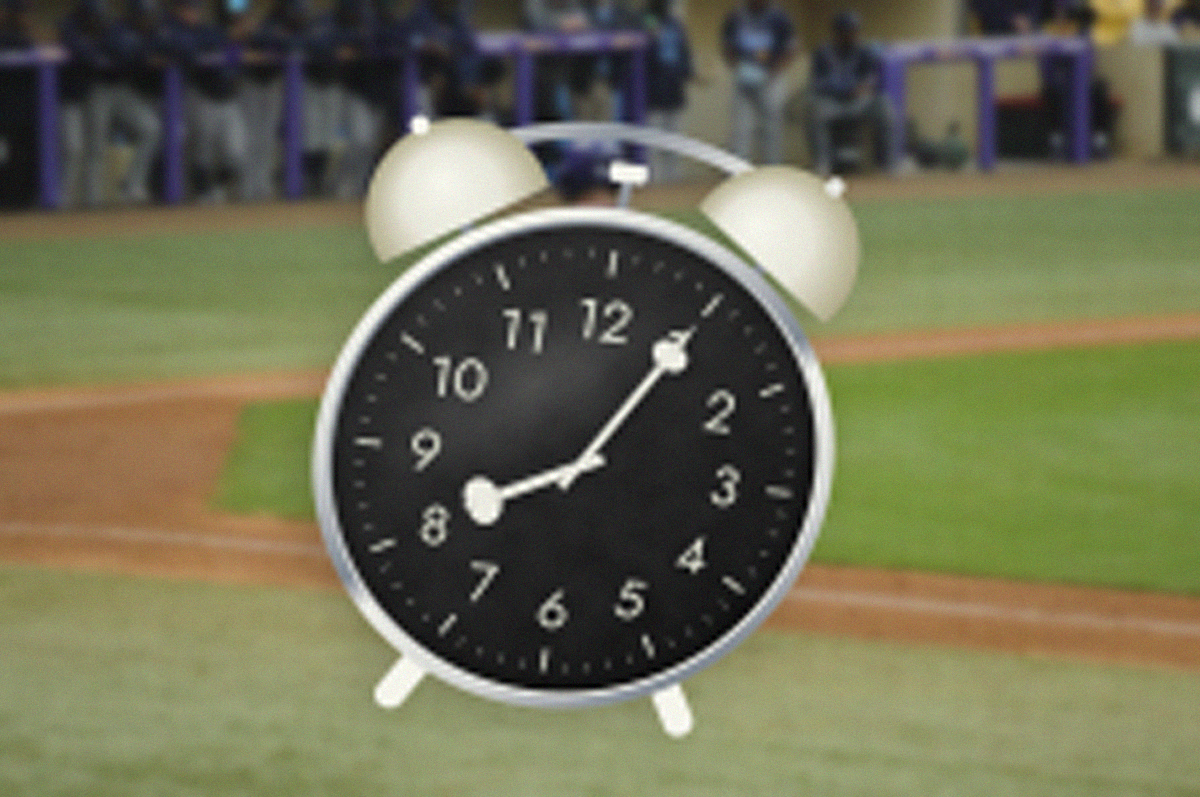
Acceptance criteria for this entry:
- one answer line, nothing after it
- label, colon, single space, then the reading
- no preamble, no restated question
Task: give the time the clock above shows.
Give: 8:05
